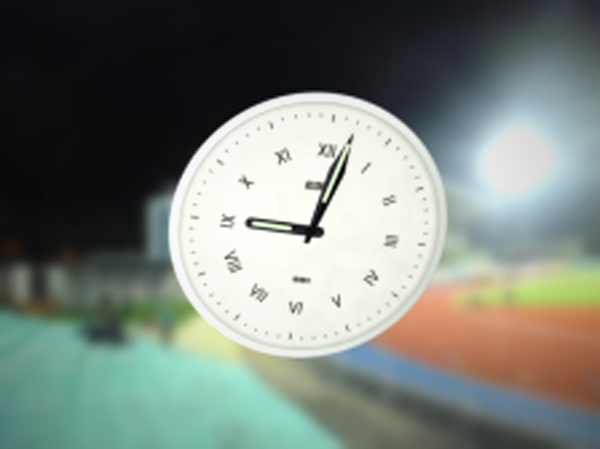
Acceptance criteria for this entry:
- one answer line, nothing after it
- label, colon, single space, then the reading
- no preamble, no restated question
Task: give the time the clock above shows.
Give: 9:02
